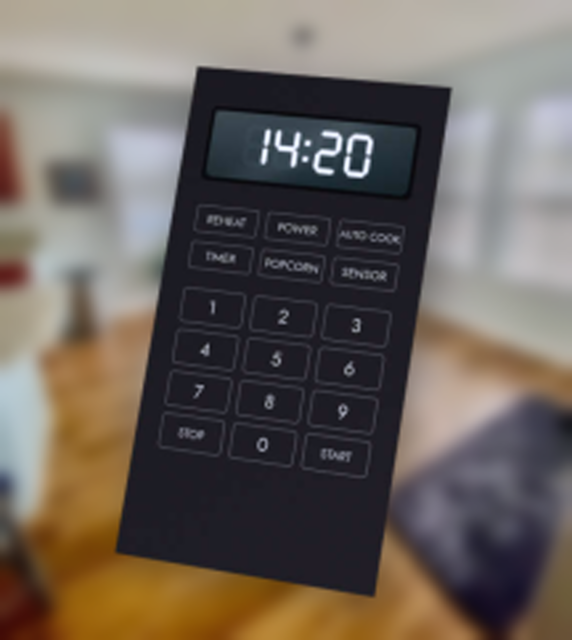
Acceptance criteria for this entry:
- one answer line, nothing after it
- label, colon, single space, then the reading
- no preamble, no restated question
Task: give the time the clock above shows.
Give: 14:20
